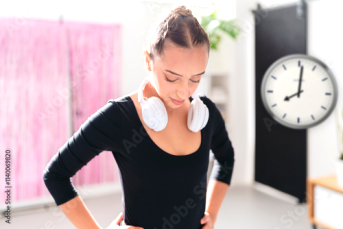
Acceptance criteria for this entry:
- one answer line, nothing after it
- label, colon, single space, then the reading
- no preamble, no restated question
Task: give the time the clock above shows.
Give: 8:01
